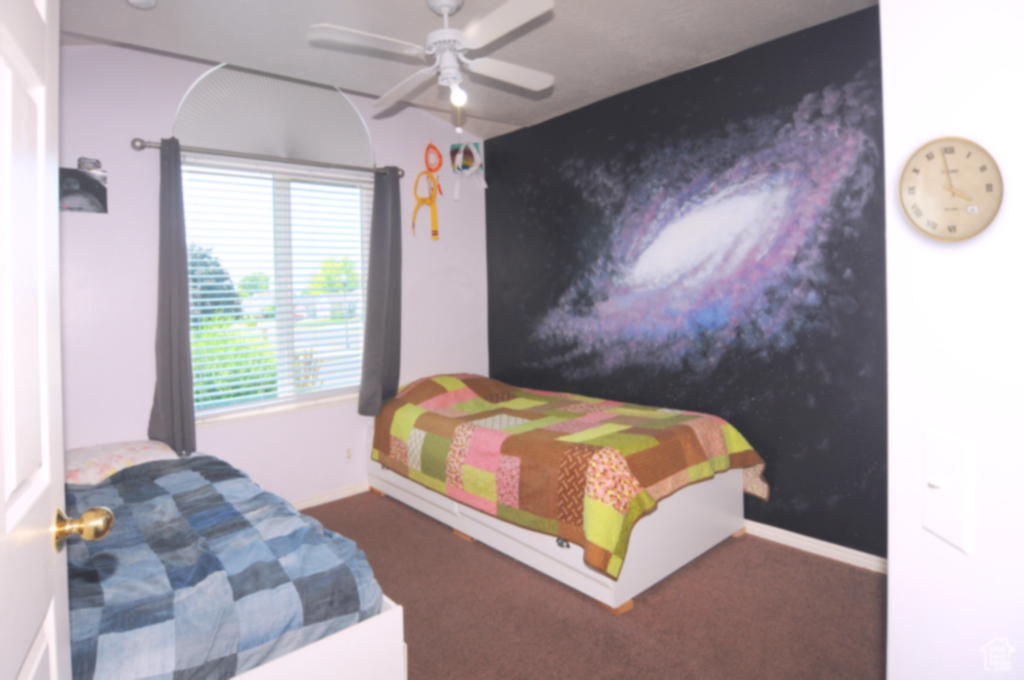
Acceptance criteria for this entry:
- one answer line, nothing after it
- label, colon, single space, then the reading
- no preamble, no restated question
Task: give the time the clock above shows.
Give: 3:58
